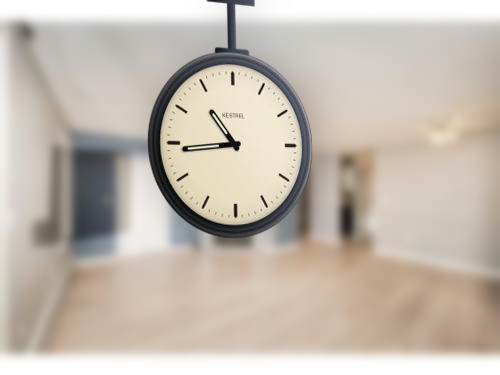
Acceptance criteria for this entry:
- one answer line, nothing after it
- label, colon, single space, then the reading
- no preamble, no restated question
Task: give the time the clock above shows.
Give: 10:44
